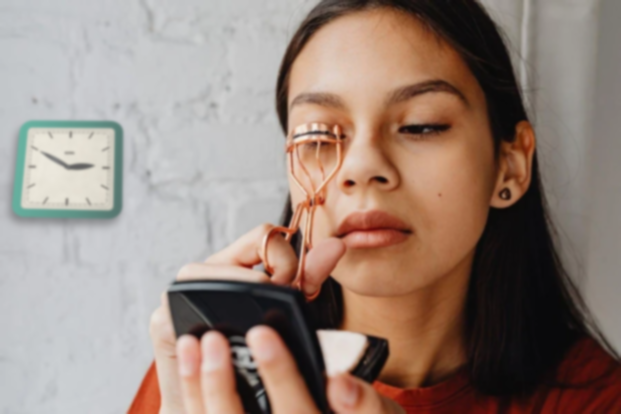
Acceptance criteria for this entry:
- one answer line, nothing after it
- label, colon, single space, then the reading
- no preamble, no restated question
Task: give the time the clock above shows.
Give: 2:50
